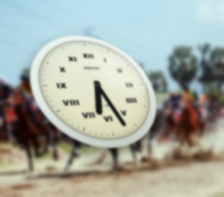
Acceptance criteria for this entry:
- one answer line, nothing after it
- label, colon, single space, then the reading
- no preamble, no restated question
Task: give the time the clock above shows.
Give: 6:27
